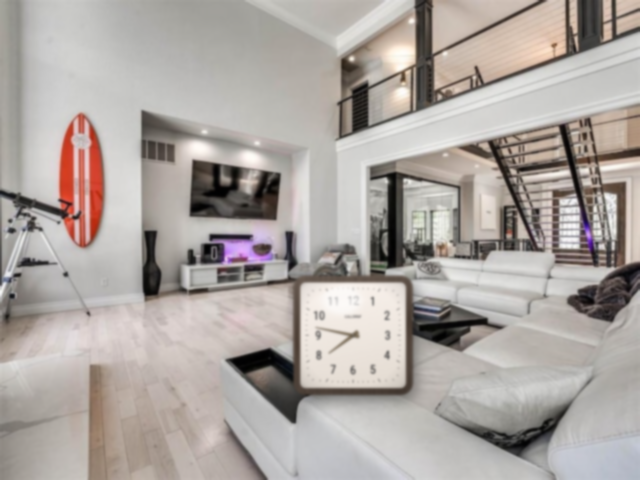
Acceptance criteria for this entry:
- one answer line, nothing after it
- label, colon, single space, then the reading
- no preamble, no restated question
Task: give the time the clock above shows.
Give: 7:47
